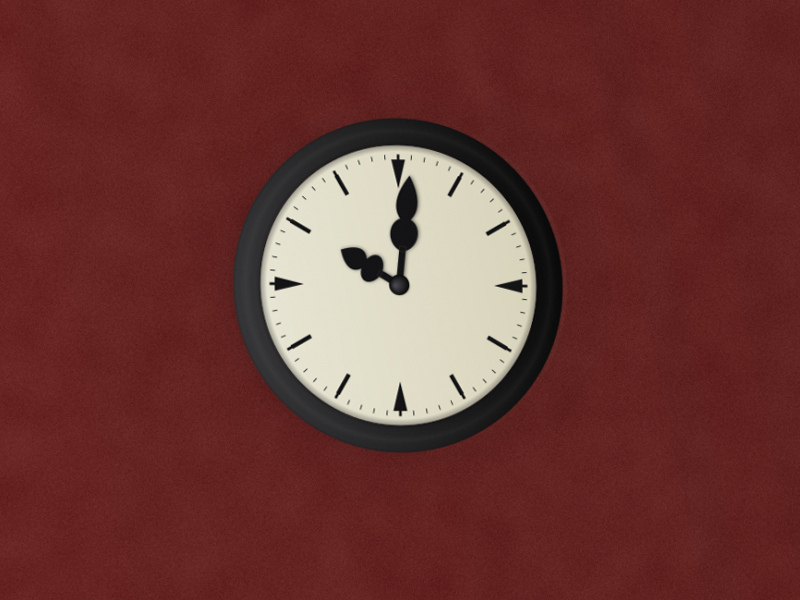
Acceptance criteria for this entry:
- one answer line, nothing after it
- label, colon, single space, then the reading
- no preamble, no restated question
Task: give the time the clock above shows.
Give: 10:01
